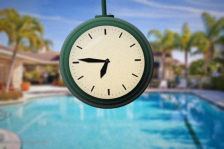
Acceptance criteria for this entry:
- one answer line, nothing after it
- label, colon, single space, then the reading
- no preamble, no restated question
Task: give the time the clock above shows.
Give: 6:46
